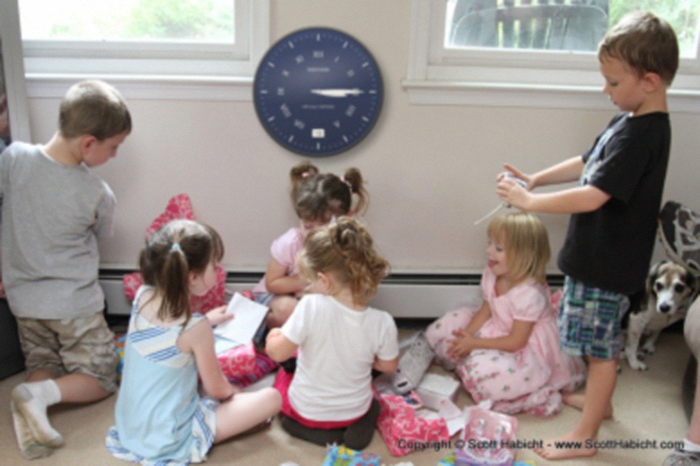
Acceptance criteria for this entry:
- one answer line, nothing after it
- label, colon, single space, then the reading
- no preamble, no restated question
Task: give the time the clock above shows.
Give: 3:15
